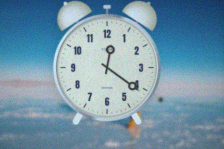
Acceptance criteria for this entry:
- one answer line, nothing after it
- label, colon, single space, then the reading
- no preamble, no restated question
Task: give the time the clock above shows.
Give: 12:21
